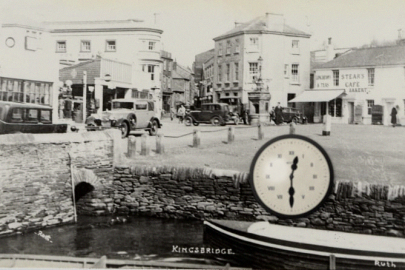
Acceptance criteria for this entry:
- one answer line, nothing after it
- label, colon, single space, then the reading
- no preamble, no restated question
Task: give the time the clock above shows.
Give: 12:30
